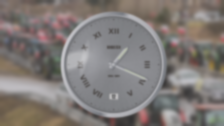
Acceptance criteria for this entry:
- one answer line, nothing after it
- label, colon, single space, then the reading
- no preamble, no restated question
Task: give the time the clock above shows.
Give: 1:19
